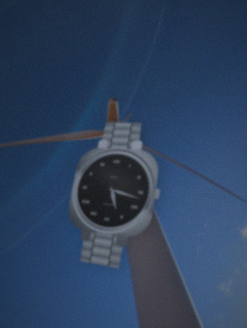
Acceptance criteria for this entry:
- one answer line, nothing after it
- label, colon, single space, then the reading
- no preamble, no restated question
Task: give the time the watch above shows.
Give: 5:17
